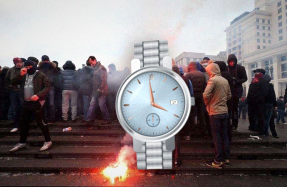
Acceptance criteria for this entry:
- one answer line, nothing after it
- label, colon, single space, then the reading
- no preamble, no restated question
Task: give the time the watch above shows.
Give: 3:59
